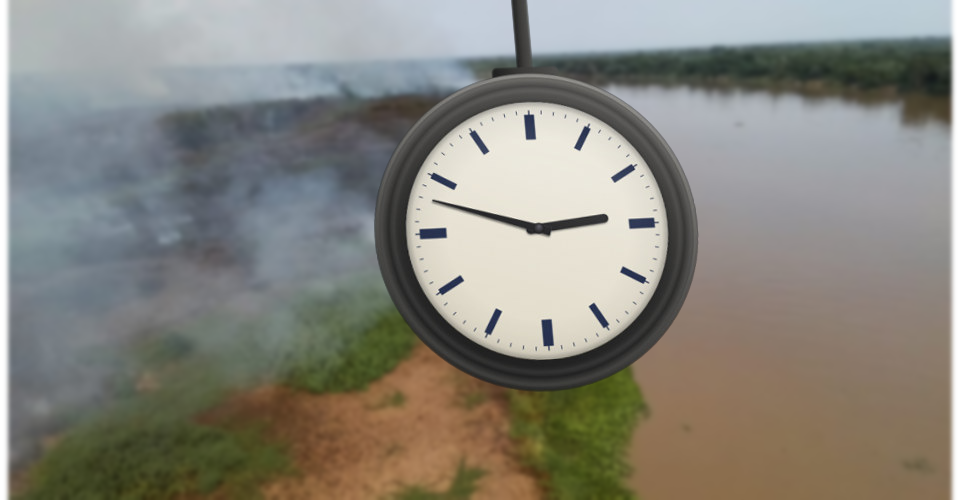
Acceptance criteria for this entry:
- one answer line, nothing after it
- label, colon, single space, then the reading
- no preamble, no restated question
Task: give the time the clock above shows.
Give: 2:48
